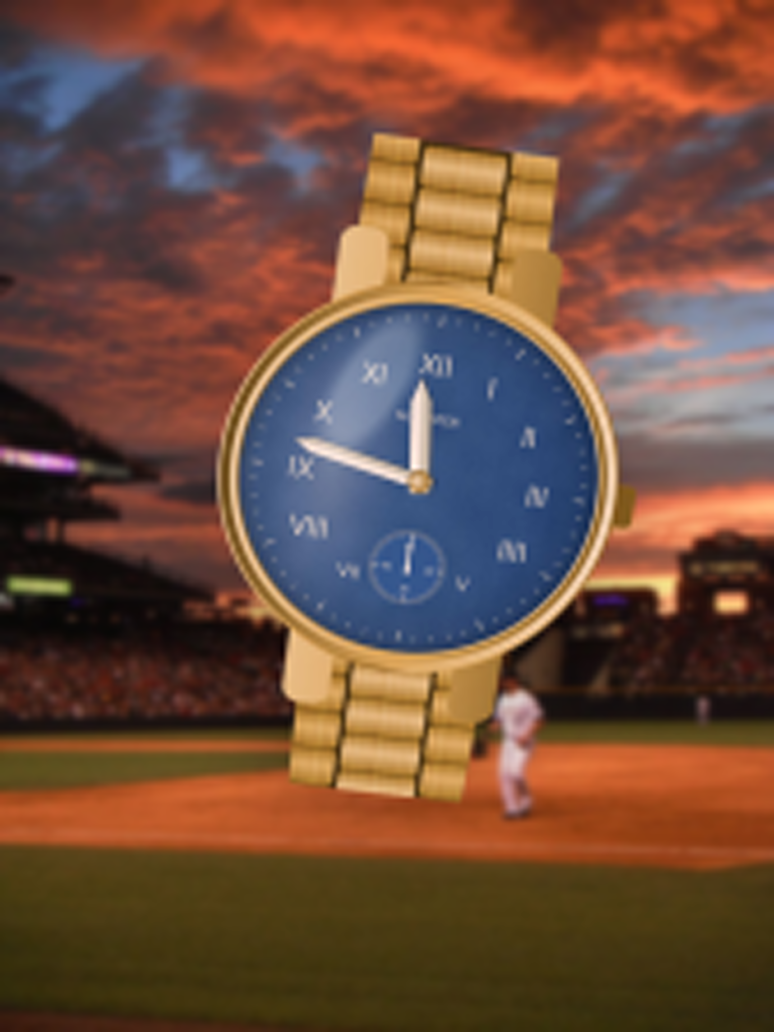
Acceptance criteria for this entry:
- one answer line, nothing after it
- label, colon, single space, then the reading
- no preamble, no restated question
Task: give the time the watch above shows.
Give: 11:47
